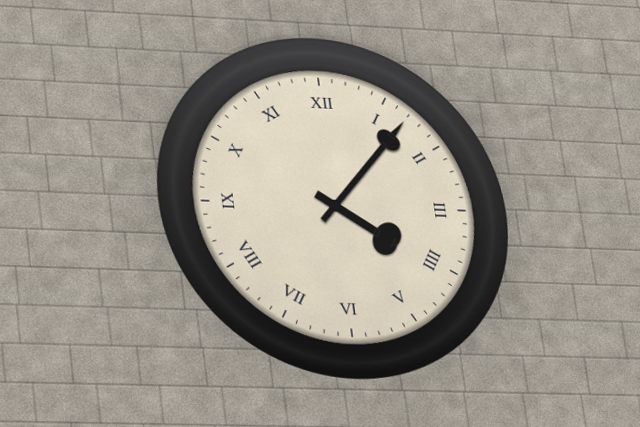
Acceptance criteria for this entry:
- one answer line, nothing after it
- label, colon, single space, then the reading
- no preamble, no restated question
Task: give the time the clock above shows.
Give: 4:07
